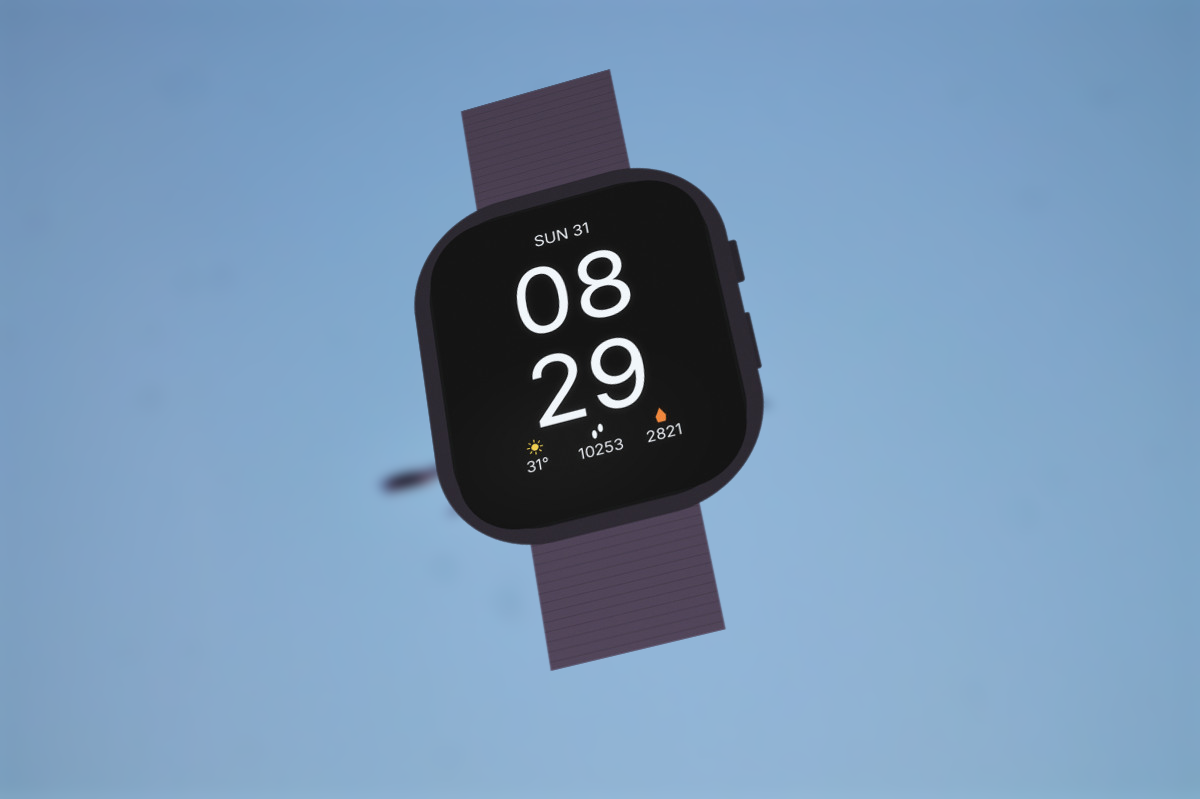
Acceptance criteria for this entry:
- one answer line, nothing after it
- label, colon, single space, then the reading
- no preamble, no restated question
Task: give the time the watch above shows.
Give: 8:29
